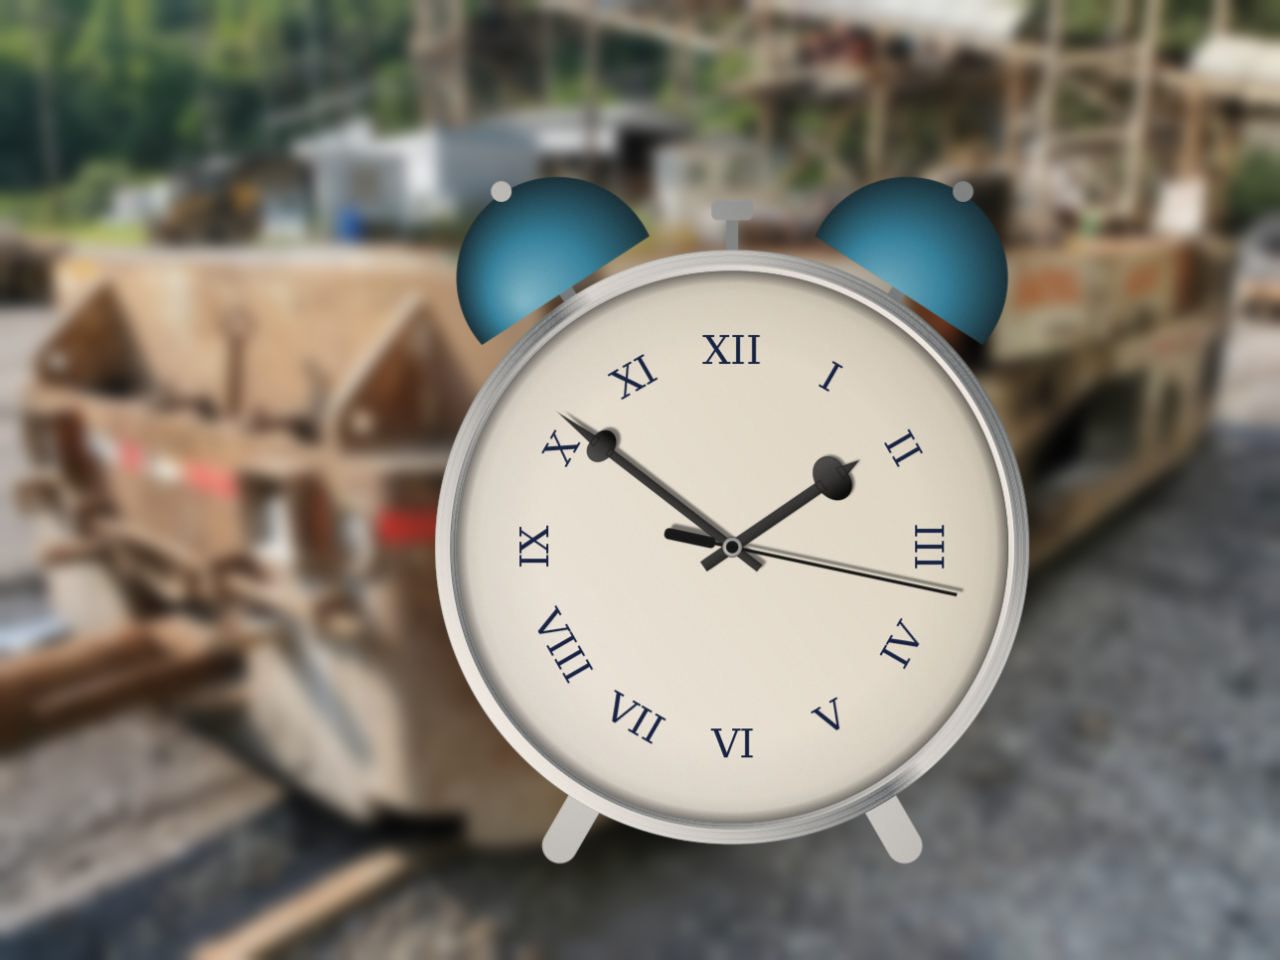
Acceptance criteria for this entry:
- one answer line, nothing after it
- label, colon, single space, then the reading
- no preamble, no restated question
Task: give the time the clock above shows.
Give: 1:51:17
